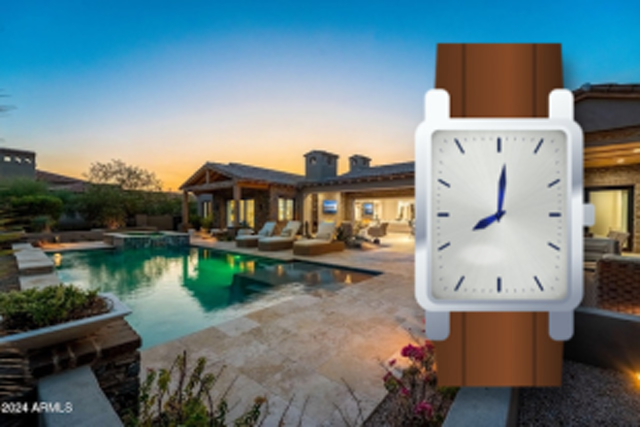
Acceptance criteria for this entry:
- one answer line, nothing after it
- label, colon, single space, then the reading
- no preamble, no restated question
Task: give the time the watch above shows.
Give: 8:01
